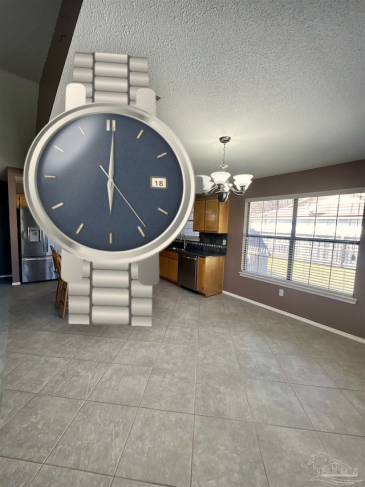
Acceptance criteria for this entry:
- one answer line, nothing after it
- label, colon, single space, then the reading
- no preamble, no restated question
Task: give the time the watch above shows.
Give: 6:00:24
